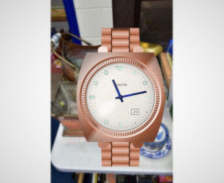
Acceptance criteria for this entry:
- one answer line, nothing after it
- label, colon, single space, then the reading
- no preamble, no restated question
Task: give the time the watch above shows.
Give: 11:13
